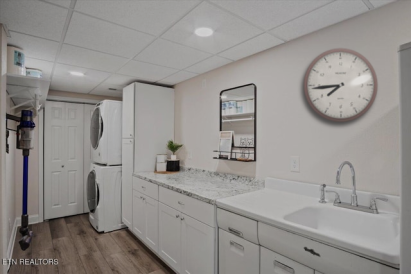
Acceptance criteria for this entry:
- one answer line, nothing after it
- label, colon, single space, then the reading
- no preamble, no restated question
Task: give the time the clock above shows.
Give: 7:44
